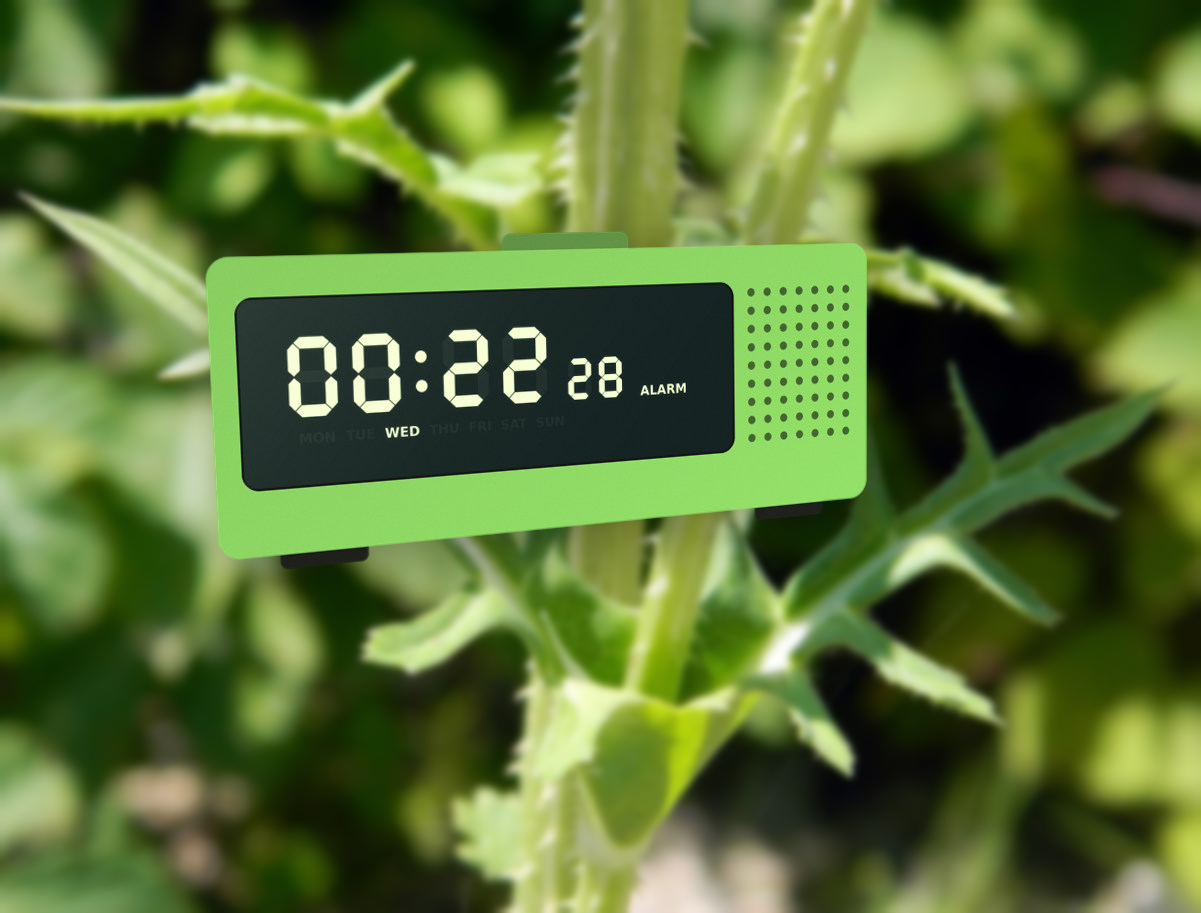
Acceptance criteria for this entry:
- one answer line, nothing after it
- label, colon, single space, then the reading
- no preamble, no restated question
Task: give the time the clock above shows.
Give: 0:22:28
